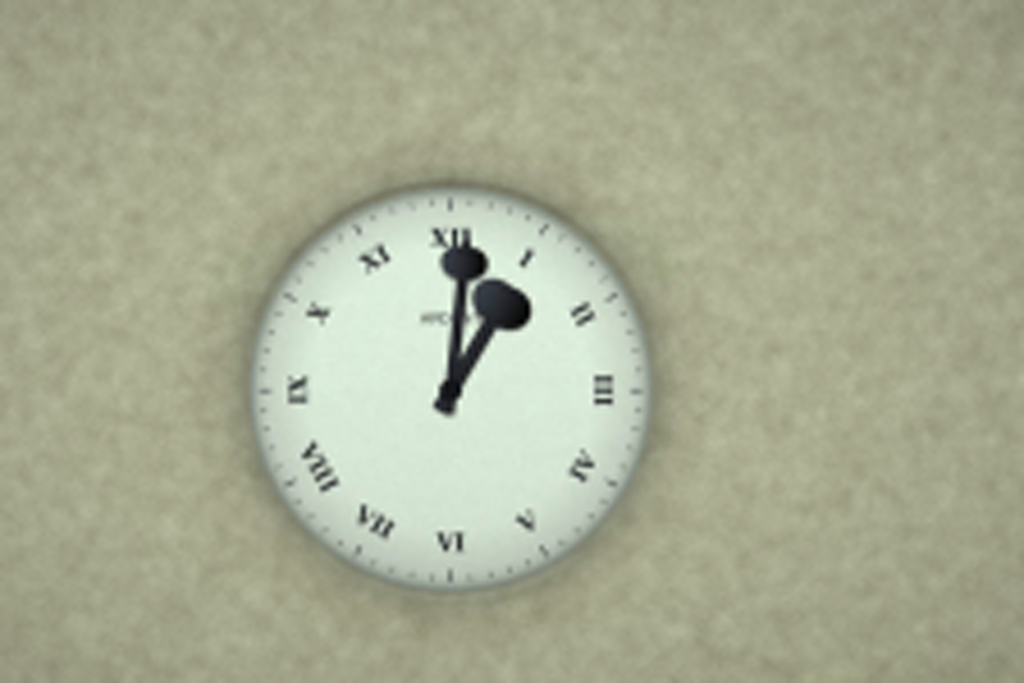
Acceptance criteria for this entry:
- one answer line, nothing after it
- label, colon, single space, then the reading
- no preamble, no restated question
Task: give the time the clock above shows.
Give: 1:01
